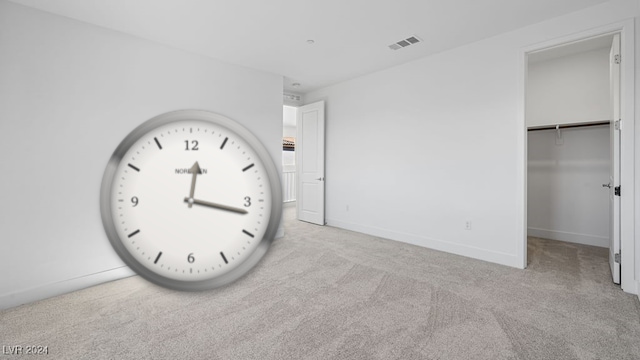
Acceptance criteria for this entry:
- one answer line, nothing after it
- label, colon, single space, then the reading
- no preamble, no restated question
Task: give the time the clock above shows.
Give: 12:17
